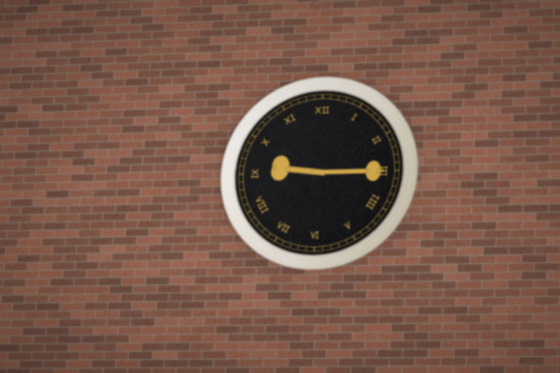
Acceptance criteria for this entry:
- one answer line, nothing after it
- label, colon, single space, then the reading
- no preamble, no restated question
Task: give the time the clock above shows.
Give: 9:15
